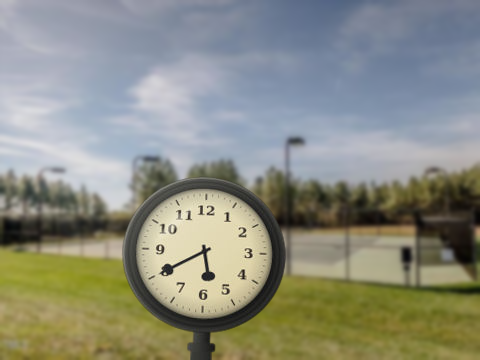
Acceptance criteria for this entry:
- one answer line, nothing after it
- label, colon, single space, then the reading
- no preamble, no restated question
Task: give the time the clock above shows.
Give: 5:40
